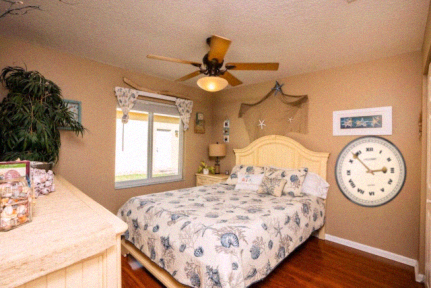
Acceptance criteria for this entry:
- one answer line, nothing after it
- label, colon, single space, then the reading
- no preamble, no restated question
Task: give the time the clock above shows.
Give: 2:53
